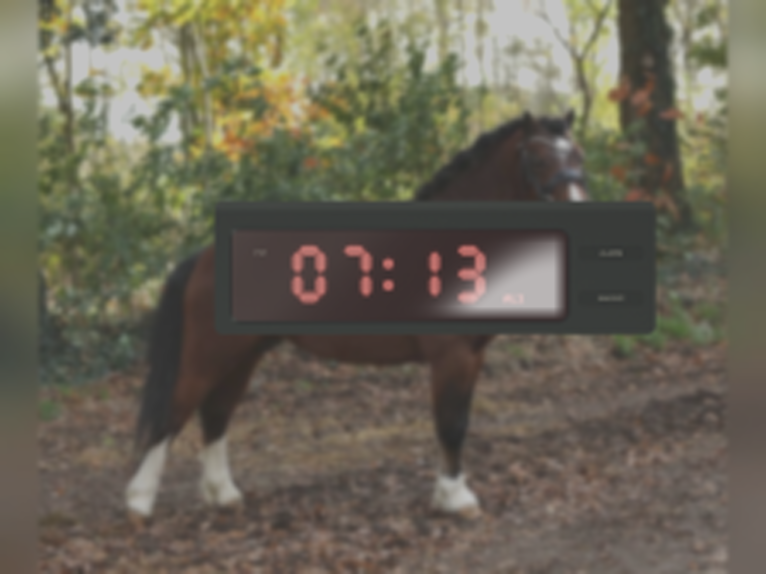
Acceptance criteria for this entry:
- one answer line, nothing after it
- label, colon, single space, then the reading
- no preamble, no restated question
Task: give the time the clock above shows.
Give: 7:13
